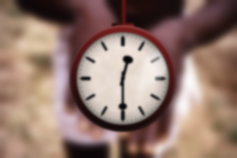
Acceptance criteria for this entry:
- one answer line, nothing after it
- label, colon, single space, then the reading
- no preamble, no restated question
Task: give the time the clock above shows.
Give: 12:30
